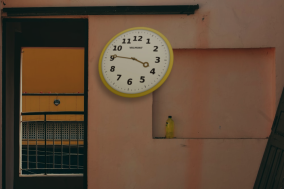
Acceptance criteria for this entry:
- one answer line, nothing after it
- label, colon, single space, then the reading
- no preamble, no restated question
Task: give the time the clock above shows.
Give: 3:46
